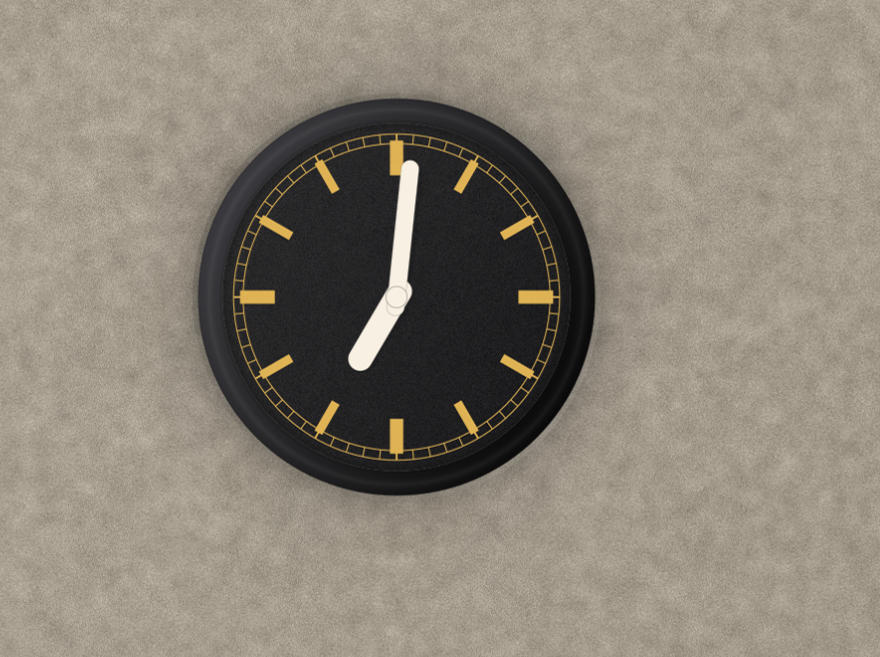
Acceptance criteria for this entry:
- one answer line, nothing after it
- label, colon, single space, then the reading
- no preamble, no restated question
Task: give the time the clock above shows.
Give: 7:01
